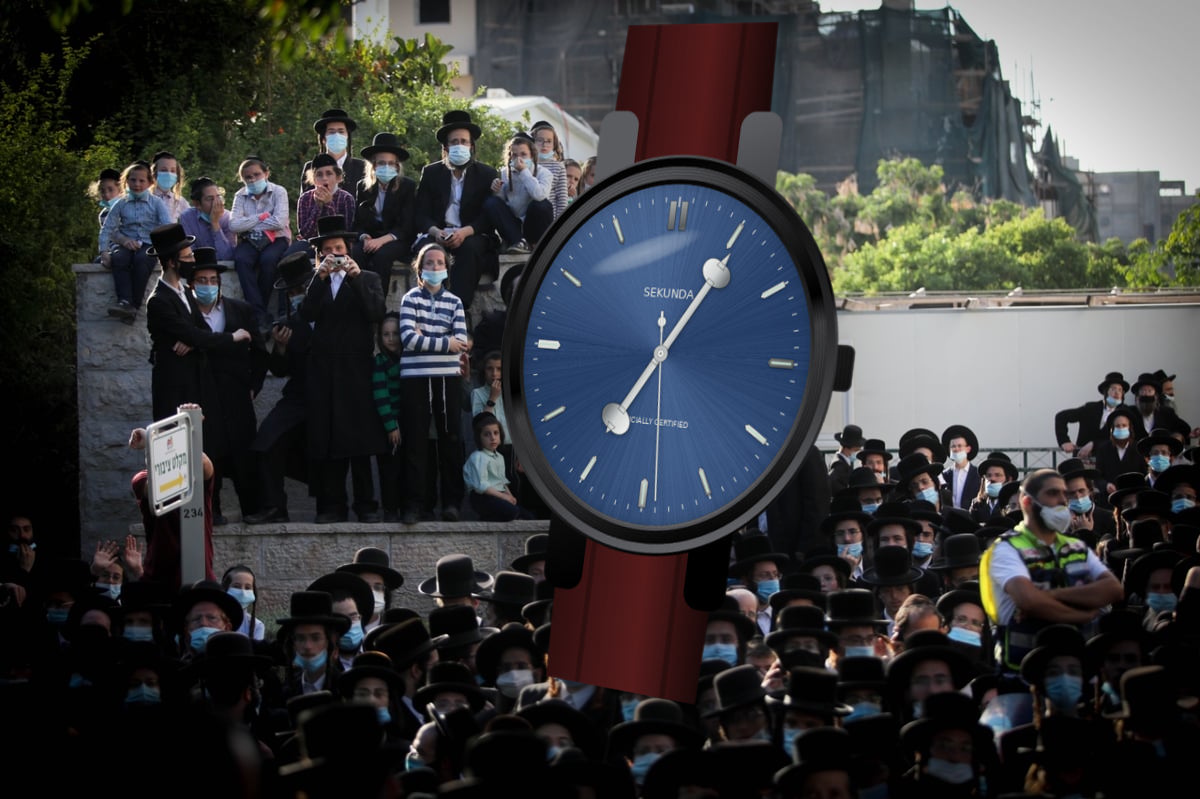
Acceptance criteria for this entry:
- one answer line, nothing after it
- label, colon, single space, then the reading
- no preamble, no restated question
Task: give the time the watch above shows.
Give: 7:05:29
